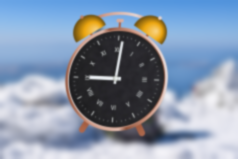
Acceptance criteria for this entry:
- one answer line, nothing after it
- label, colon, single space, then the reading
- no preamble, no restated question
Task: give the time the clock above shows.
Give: 9:01
